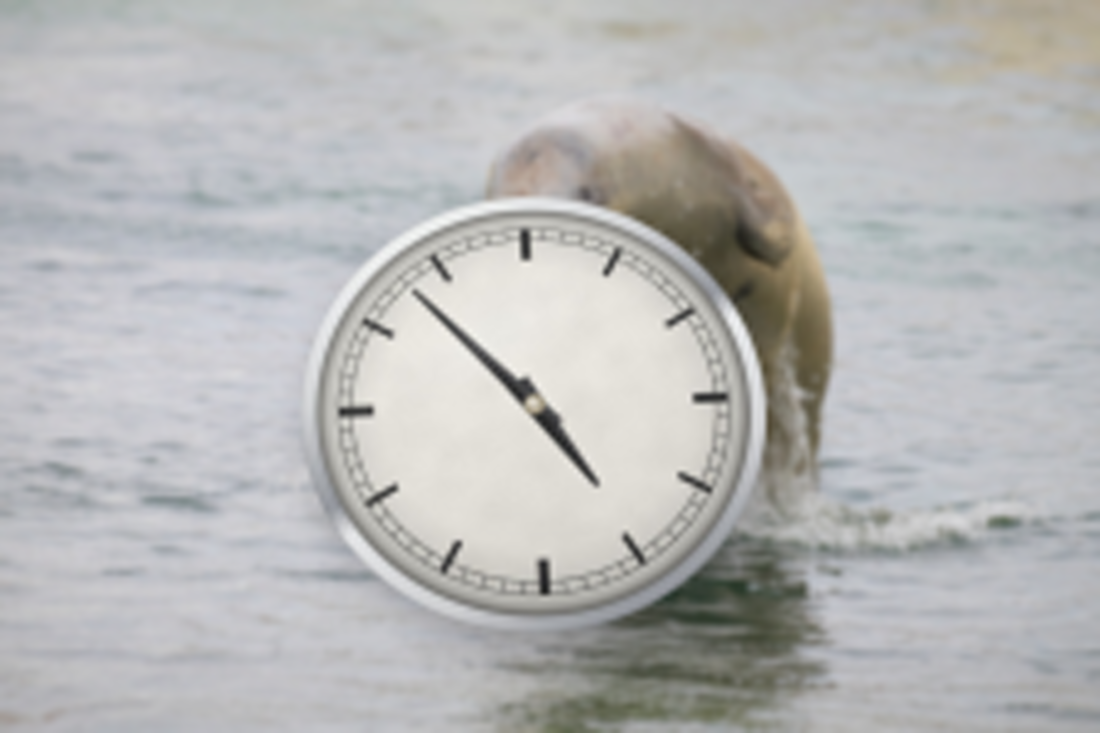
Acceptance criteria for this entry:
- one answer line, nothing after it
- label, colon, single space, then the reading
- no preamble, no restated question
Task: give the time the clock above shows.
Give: 4:53
